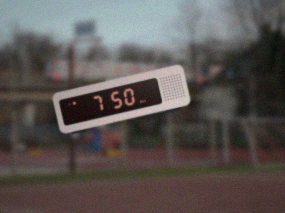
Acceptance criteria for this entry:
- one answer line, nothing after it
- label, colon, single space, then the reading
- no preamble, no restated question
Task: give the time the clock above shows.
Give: 7:50
